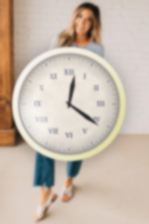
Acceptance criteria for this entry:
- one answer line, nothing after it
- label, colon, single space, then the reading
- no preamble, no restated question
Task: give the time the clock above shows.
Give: 12:21
